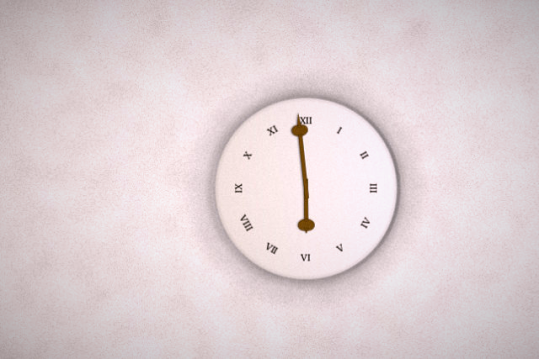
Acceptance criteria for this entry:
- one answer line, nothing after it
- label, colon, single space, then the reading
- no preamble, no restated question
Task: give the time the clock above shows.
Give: 5:59
